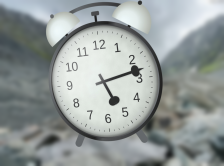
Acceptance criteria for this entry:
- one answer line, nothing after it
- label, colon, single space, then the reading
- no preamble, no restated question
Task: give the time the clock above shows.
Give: 5:13
